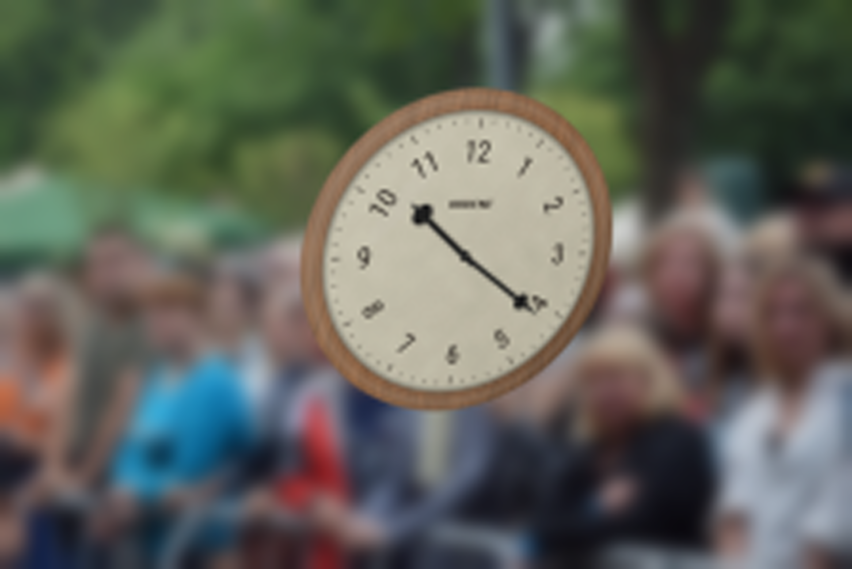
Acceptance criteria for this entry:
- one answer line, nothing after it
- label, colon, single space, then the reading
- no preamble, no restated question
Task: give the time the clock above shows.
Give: 10:21
